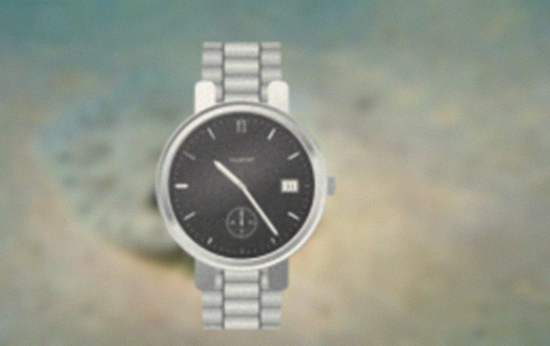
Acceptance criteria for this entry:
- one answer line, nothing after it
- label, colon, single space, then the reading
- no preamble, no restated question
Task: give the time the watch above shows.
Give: 10:24
